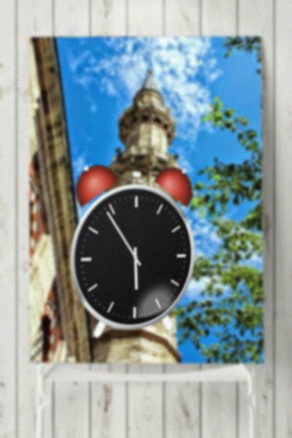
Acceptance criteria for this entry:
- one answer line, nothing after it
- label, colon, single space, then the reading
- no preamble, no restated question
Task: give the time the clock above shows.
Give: 5:54
